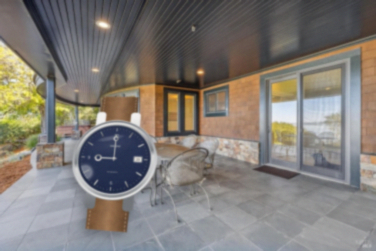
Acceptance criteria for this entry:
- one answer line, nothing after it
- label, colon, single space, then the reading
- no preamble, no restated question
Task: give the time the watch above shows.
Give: 9:00
